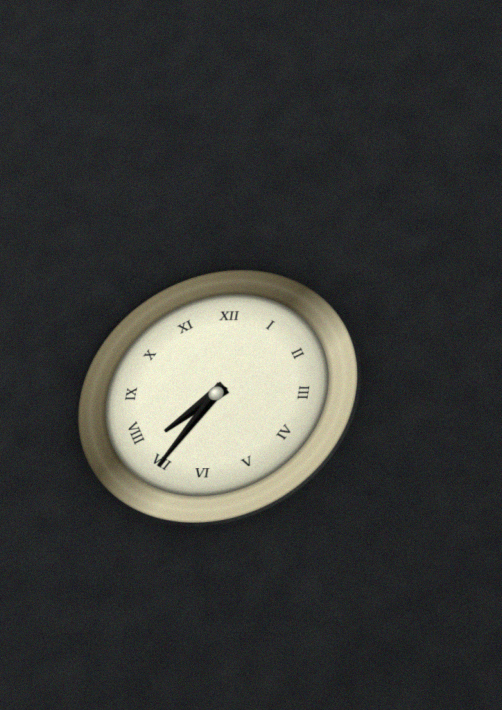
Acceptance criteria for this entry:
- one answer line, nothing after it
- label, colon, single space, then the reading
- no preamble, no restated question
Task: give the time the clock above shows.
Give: 7:35
